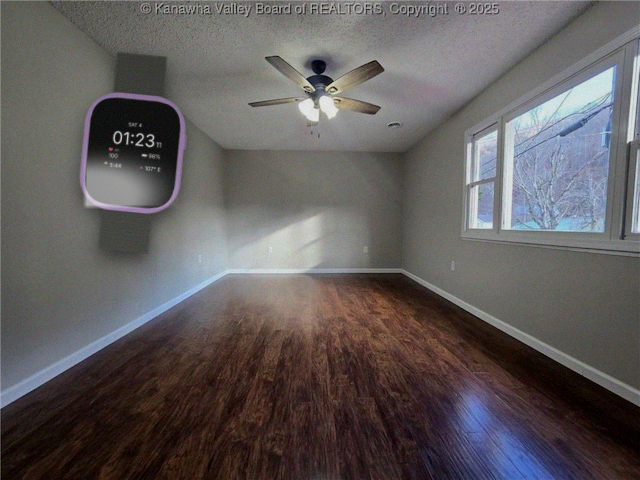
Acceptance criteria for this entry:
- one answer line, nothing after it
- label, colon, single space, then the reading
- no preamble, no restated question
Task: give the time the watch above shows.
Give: 1:23
